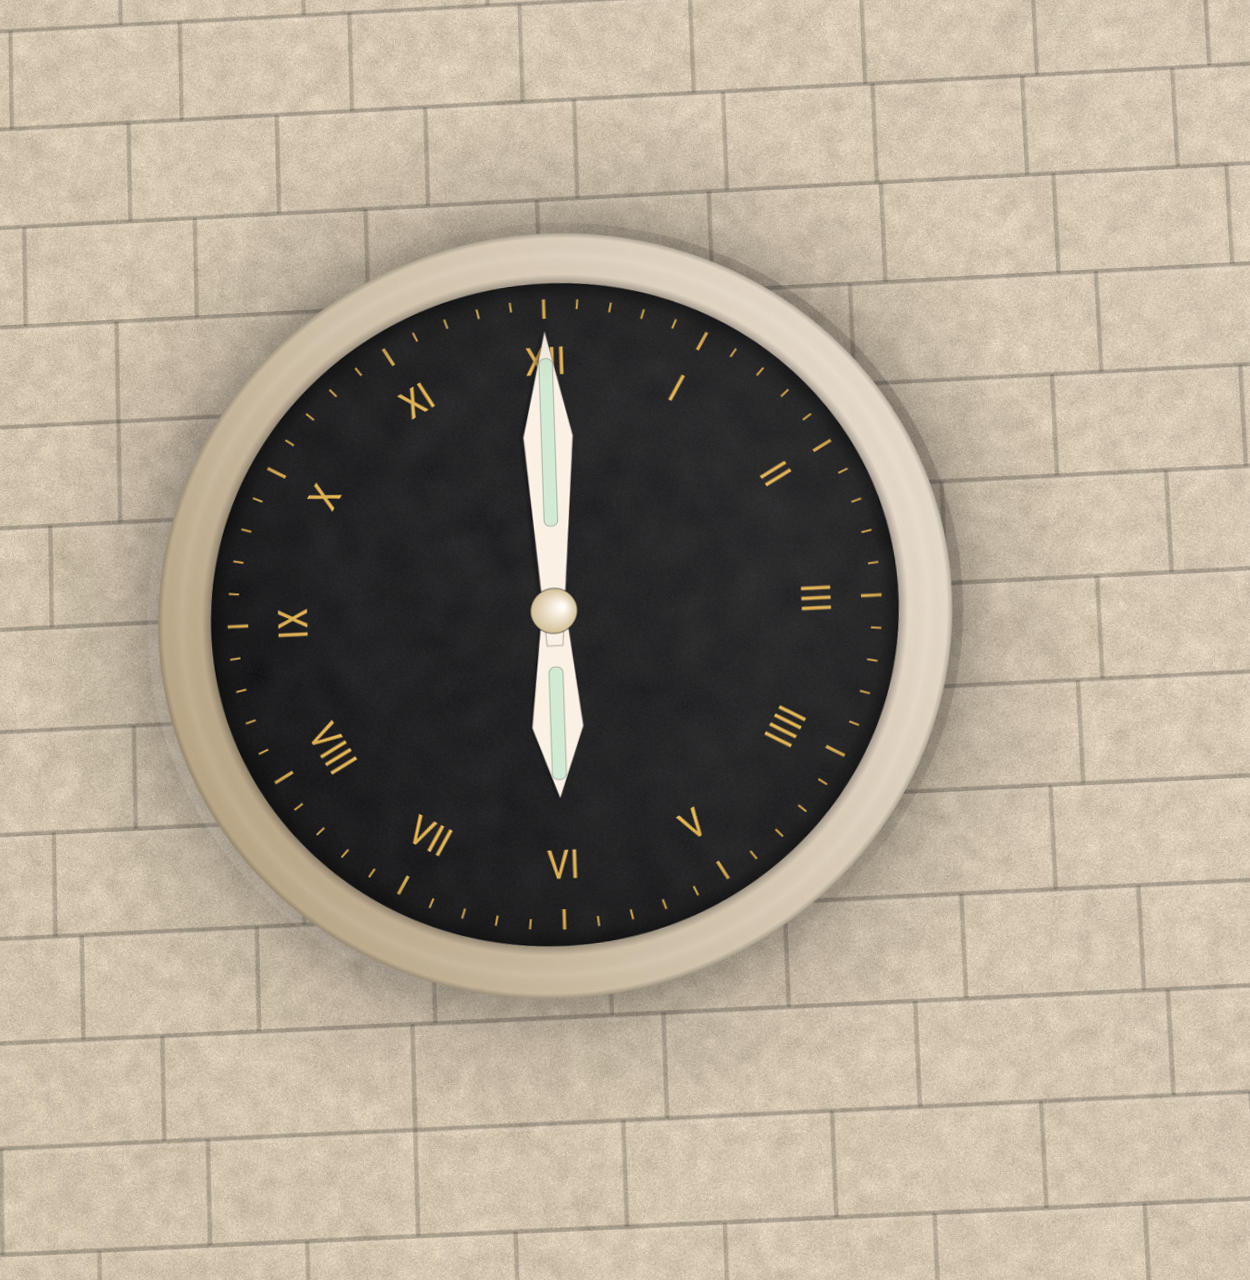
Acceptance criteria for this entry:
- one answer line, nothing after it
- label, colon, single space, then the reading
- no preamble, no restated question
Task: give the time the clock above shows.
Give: 6:00
